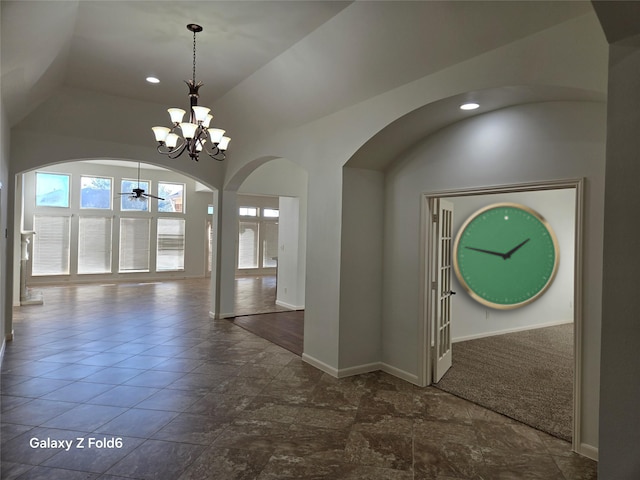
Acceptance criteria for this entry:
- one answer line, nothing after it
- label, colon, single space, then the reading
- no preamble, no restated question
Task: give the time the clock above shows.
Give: 1:47
